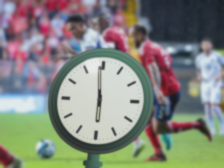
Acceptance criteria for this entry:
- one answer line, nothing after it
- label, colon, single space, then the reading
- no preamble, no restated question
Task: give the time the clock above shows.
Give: 5:59
